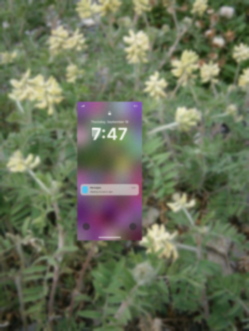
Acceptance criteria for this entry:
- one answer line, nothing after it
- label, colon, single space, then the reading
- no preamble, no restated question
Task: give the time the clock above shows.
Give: 7:47
